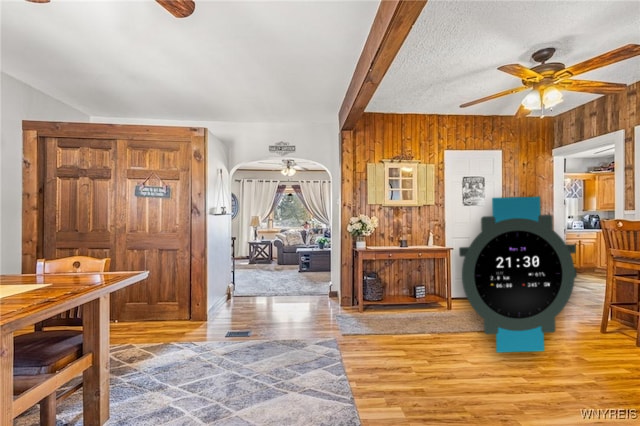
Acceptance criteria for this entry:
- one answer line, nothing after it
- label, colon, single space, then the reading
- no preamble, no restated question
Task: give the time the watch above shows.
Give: 21:30
